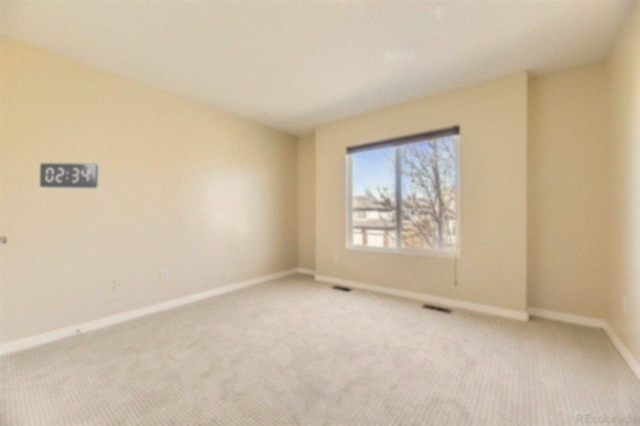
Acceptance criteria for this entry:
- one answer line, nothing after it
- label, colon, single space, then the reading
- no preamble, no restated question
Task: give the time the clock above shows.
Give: 2:34
